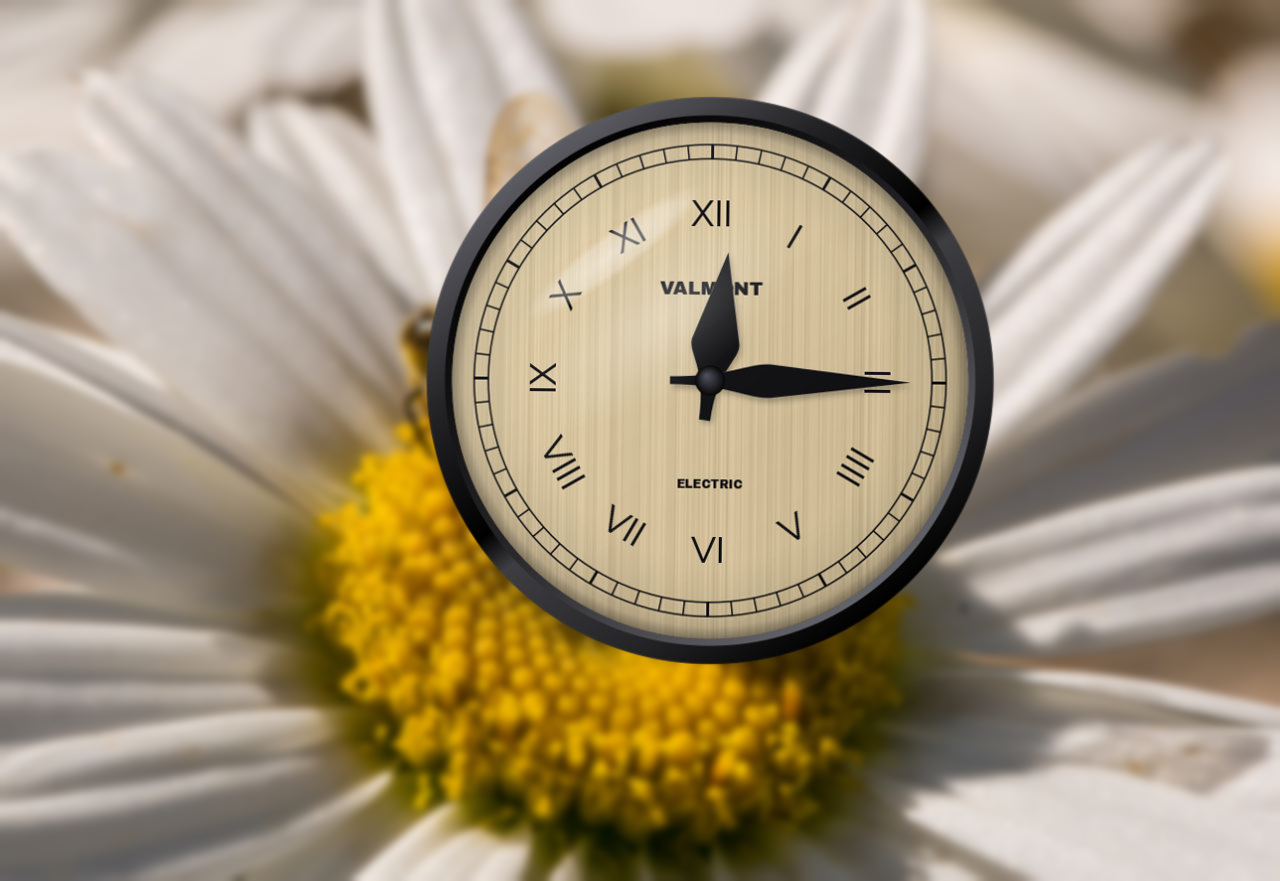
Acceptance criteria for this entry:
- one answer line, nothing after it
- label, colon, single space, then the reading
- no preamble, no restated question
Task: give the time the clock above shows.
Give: 12:15
